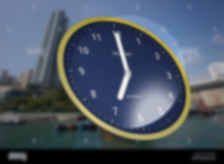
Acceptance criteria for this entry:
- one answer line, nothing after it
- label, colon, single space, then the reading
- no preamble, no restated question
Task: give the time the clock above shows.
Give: 7:00
